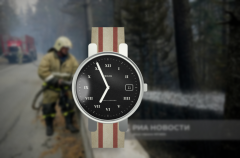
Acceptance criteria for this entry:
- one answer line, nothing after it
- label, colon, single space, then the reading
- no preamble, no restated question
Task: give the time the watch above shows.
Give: 6:56
